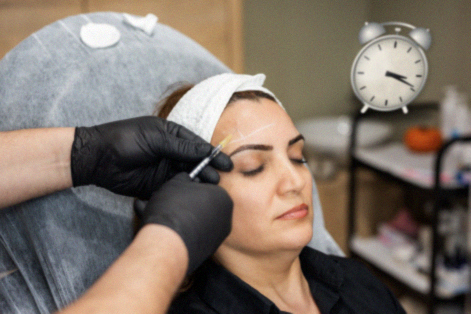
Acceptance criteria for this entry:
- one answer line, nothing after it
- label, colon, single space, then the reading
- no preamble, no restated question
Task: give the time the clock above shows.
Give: 3:19
